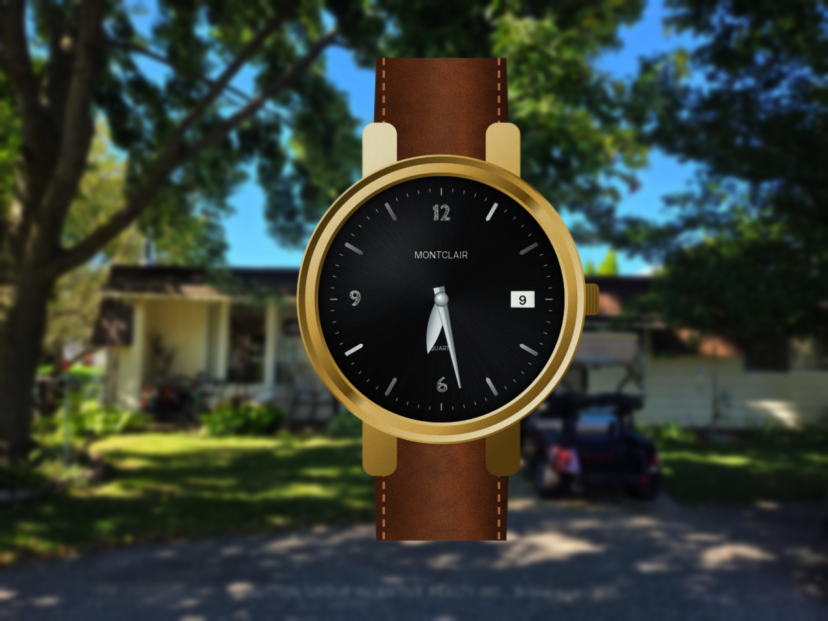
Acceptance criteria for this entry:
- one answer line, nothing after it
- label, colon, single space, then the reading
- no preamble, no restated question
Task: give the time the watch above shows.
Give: 6:28
